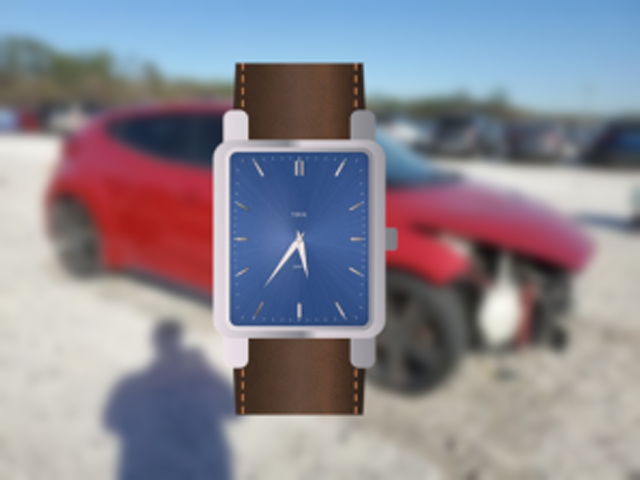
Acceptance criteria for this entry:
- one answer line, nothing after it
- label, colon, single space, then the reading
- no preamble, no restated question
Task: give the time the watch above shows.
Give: 5:36
